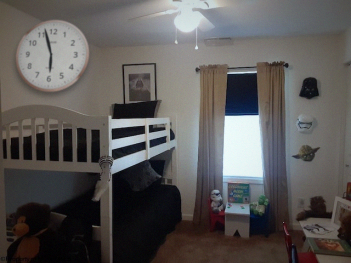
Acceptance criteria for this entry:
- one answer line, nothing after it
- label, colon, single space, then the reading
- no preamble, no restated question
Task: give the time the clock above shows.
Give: 5:57
